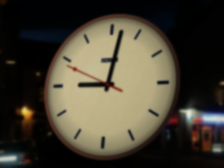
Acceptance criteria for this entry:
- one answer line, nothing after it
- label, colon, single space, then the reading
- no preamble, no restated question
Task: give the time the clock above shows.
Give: 9:01:49
